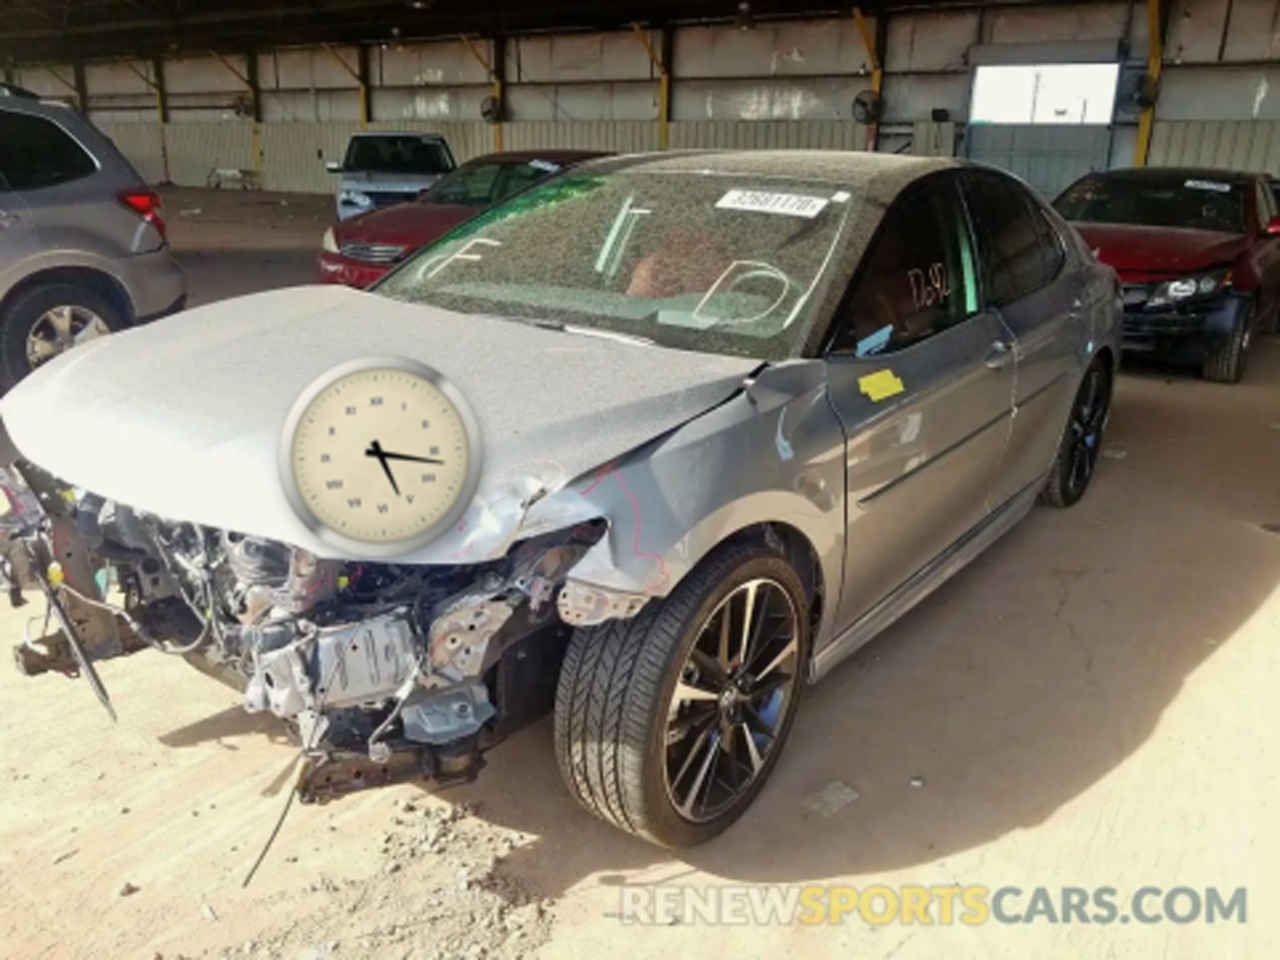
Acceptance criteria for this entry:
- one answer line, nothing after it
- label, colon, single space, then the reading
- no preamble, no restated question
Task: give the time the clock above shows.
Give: 5:17
